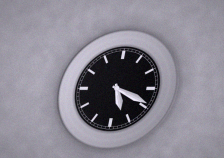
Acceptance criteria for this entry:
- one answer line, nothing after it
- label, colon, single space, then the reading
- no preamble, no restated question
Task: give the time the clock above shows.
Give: 5:19
